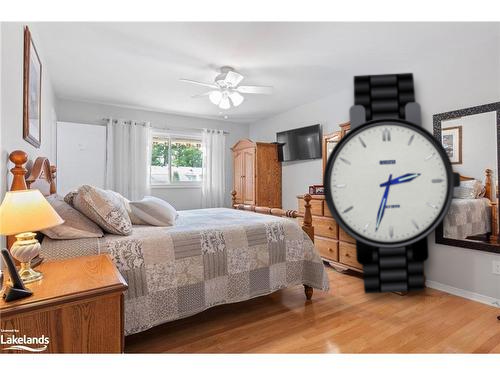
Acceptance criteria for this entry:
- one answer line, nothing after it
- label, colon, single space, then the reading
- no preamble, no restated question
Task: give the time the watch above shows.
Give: 2:33
